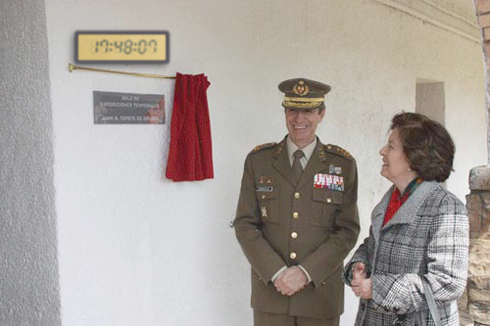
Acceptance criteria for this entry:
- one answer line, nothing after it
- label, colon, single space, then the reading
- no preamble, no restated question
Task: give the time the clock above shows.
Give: 17:48:07
